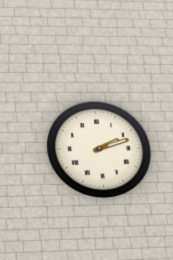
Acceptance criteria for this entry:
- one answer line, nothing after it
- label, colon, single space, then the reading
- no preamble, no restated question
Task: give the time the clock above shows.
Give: 2:12
